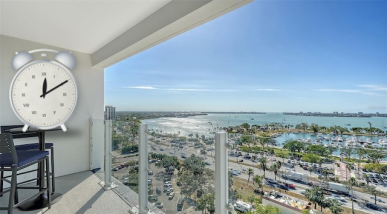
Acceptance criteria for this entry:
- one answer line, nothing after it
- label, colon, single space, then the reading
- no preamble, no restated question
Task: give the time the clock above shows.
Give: 12:10
